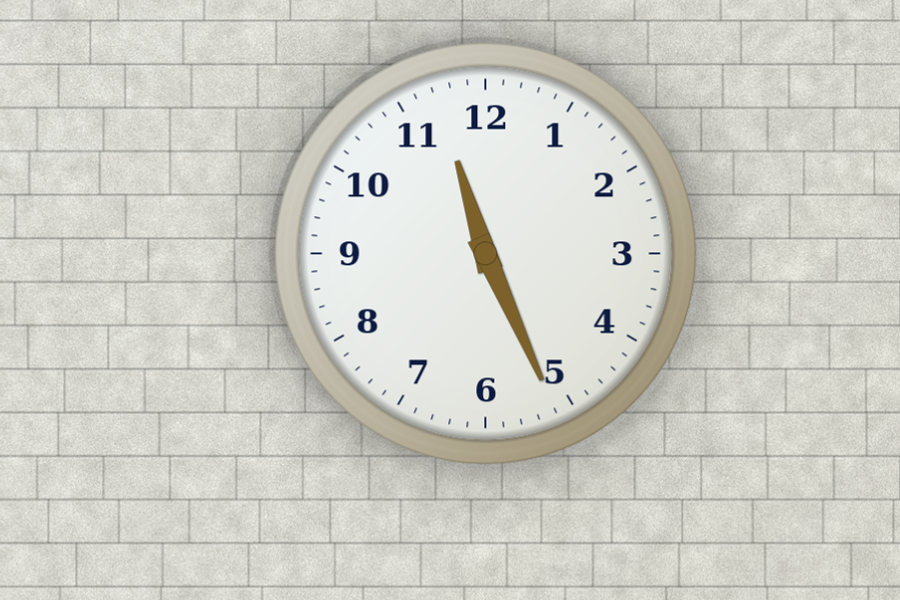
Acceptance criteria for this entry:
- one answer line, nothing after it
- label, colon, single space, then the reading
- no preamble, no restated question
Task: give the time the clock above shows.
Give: 11:26
